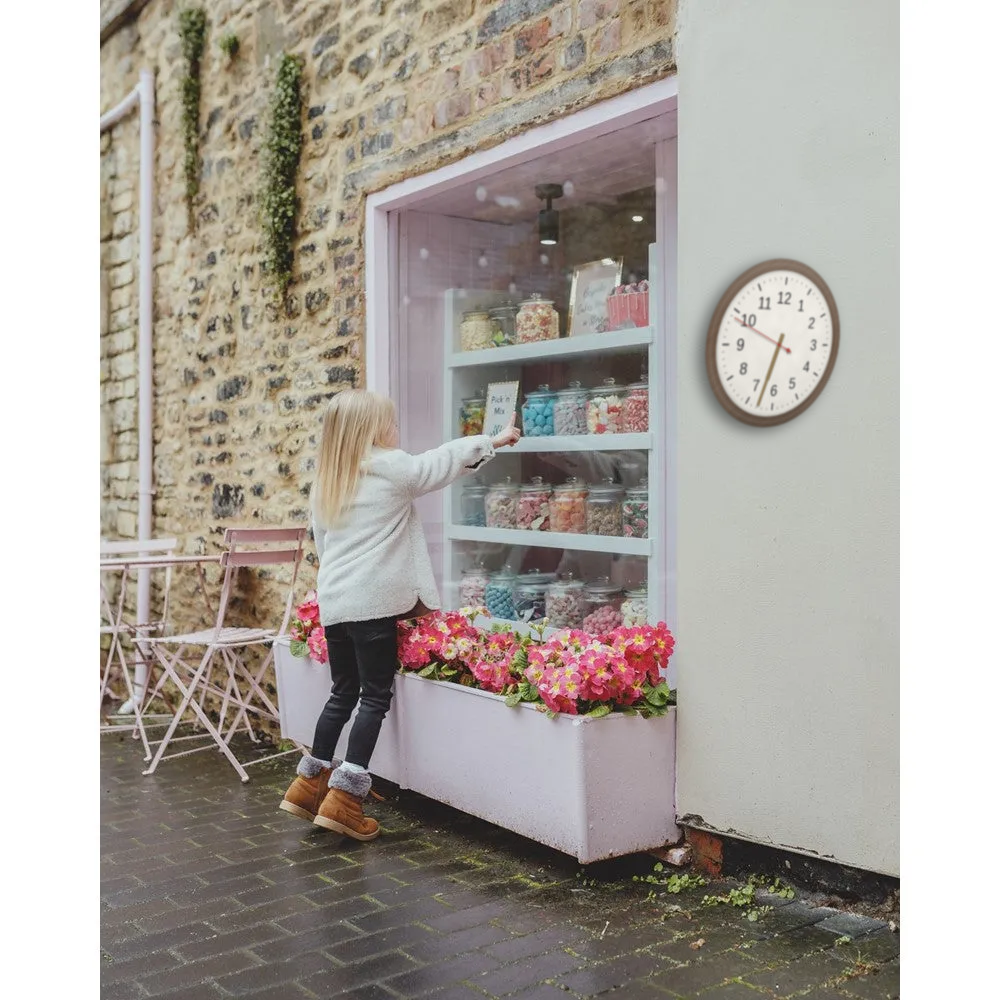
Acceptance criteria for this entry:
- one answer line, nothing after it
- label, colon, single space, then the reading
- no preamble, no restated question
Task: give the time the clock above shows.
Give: 6:32:49
